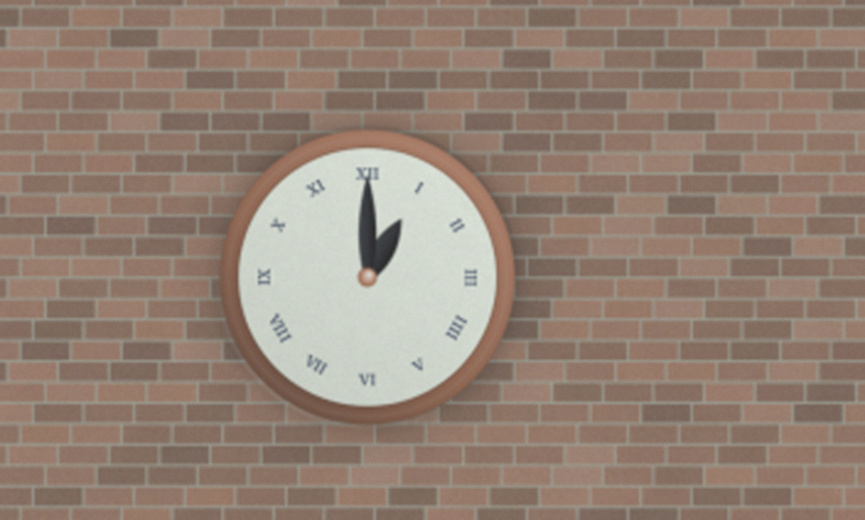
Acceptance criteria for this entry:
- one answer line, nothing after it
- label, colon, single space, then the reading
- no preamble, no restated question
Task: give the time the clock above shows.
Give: 1:00
